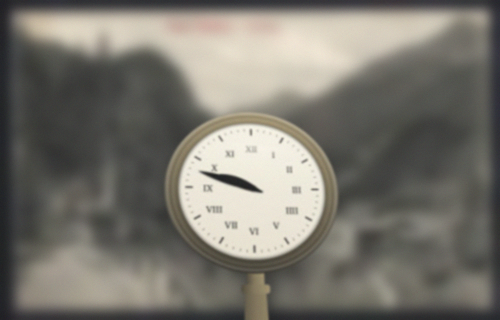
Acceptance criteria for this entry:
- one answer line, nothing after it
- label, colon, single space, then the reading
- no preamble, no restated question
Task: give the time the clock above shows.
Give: 9:48
